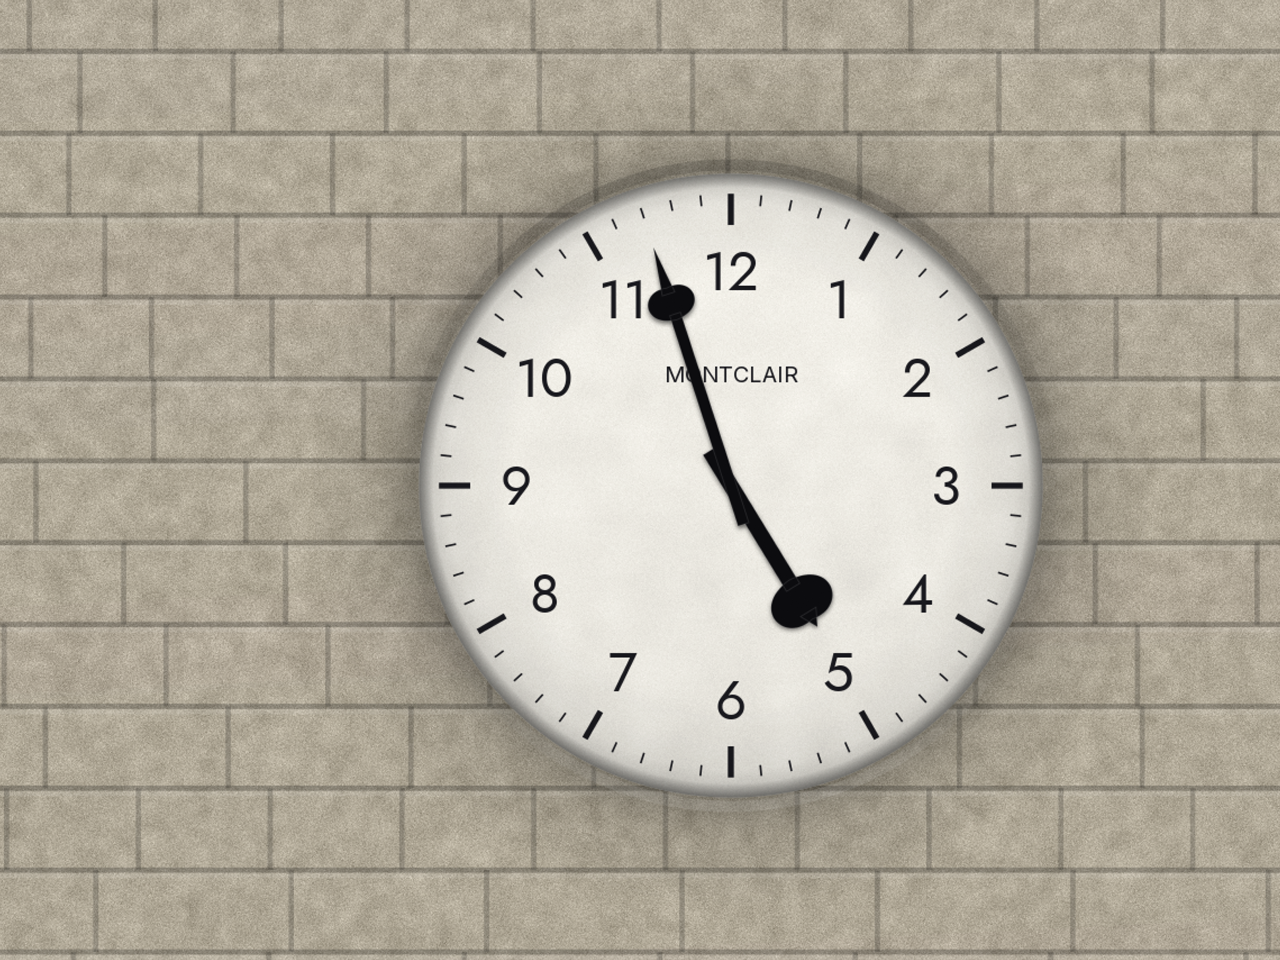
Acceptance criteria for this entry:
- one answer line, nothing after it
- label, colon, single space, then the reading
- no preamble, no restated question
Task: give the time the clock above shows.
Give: 4:57
